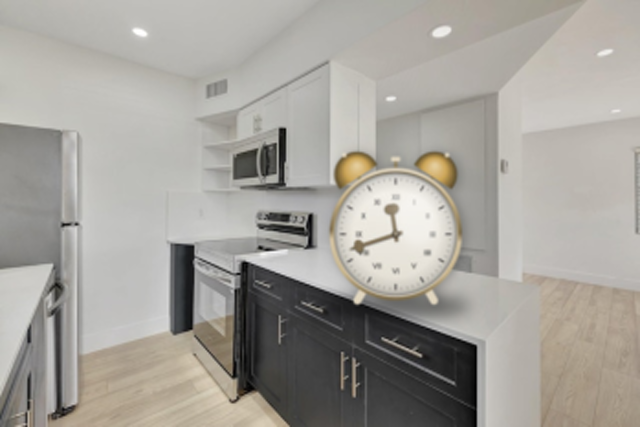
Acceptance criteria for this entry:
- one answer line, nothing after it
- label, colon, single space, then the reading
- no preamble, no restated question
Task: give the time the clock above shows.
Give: 11:42
